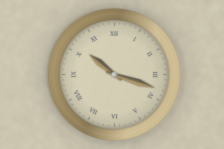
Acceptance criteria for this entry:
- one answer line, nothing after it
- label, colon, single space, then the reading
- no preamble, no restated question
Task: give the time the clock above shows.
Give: 10:18
